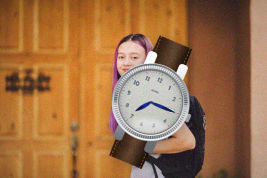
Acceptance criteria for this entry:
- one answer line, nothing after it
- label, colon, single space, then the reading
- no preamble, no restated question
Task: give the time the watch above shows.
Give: 7:15
